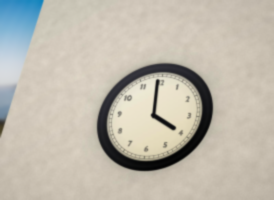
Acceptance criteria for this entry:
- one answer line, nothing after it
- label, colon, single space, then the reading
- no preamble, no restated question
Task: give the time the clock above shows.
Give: 3:59
